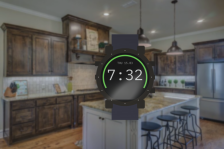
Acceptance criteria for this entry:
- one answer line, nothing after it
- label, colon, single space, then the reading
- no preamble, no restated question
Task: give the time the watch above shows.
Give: 7:32
